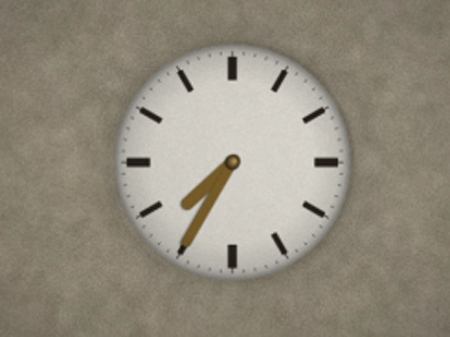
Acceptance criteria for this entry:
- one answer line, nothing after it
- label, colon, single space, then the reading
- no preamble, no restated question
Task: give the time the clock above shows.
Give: 7:35
